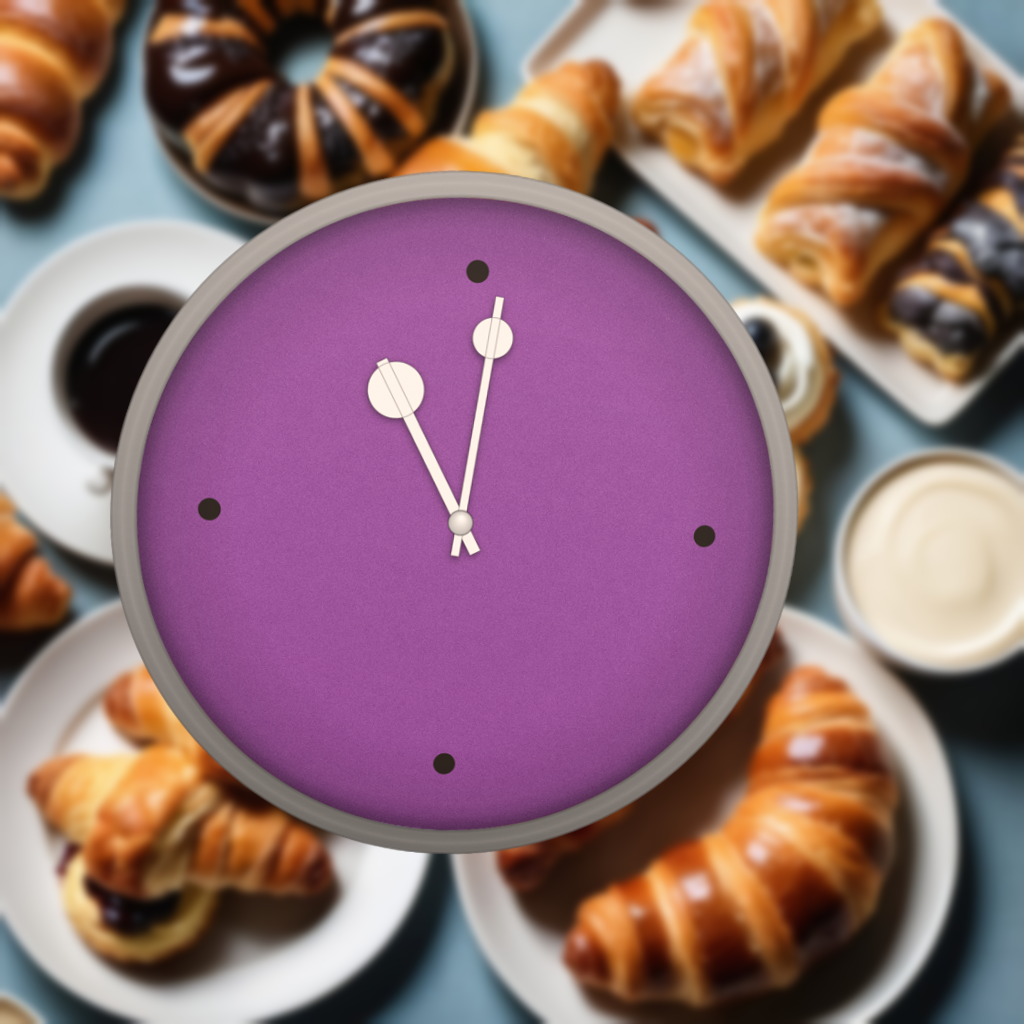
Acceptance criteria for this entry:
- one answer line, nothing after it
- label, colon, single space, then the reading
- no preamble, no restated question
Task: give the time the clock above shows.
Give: 11:01
